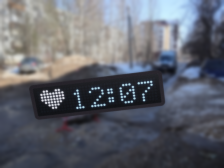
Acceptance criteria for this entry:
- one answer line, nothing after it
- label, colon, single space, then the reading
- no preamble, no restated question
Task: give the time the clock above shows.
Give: 12:07
